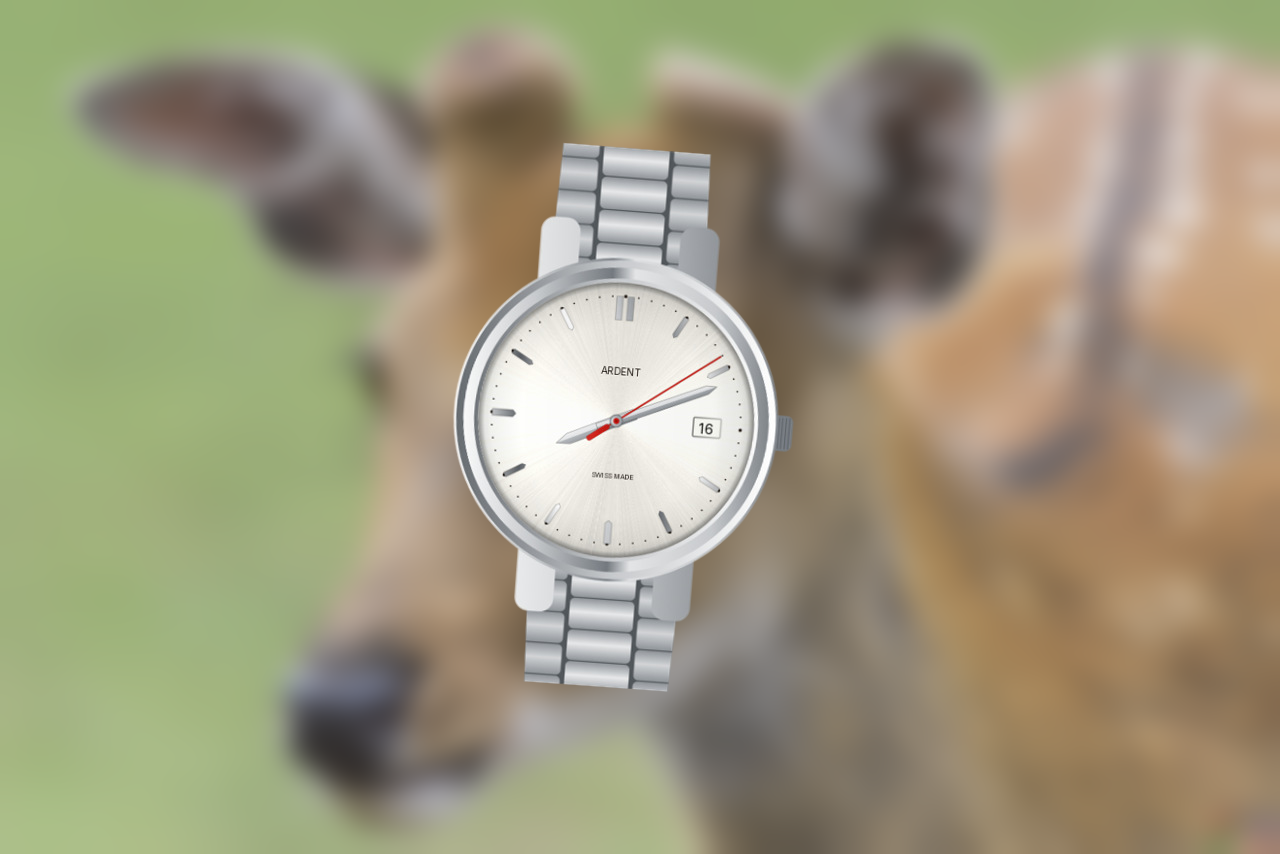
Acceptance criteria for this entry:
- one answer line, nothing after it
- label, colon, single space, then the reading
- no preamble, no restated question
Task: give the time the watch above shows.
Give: 8:11:09
